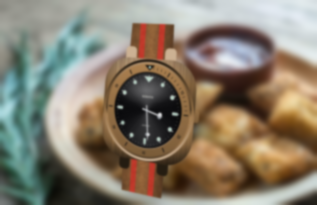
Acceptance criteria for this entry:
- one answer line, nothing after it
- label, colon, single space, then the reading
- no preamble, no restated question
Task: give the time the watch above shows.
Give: 3:29
